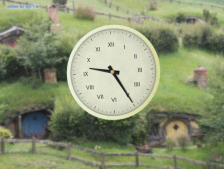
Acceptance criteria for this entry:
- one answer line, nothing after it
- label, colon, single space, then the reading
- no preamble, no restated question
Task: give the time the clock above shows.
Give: 9:25
